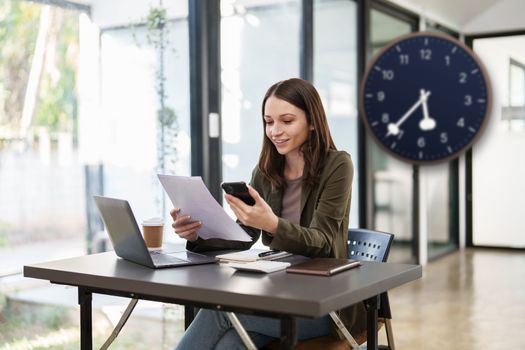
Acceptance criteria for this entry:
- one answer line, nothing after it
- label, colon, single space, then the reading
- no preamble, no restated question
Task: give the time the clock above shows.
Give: 5:37
